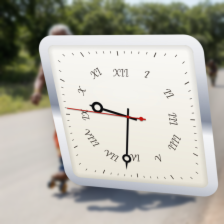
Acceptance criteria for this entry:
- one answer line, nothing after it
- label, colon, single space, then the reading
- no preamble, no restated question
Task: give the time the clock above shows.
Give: 9:31:46
